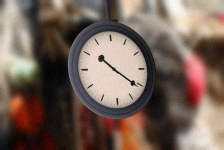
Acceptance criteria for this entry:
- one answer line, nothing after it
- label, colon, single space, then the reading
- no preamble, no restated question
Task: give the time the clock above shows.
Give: 10:21
